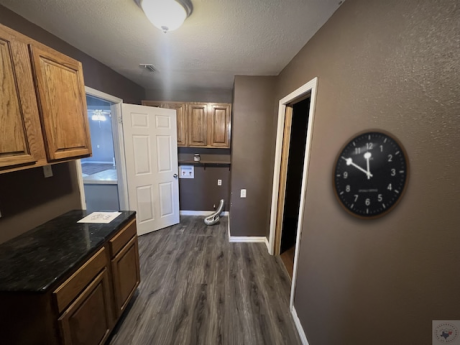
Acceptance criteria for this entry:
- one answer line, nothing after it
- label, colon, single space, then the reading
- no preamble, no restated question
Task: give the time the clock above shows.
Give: 11:50
